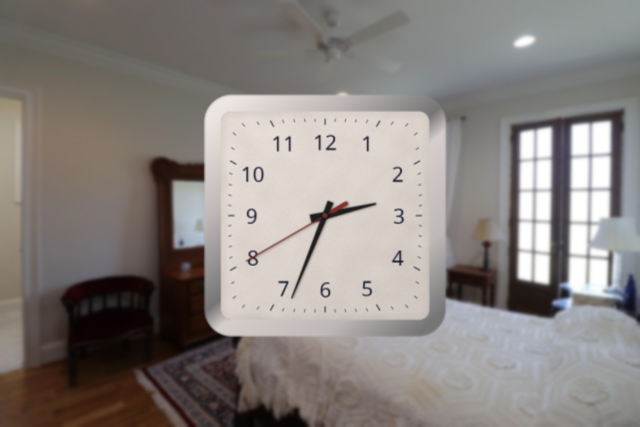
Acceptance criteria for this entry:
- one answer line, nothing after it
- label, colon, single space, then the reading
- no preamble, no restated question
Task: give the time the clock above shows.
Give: 2:33:40
